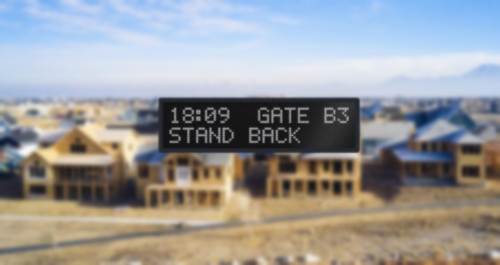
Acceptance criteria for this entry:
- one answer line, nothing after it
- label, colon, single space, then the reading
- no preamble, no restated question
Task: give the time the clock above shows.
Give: 18:09
